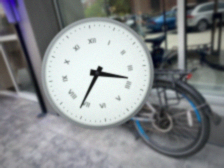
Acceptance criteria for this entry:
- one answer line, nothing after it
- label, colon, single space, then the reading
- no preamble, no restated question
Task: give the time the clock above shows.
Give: 3:36
